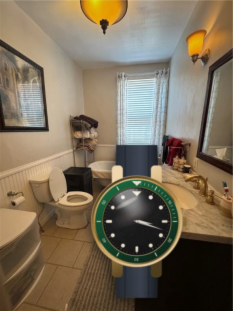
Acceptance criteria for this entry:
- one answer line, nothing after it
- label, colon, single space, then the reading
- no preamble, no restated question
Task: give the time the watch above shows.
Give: 3:18
